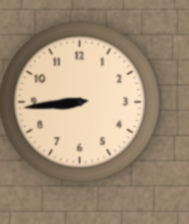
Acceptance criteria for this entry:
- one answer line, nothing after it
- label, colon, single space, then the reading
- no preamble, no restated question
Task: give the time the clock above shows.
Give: 8:44
